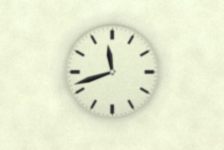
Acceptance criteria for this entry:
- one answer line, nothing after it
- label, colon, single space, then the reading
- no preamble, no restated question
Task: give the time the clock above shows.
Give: 11:42
